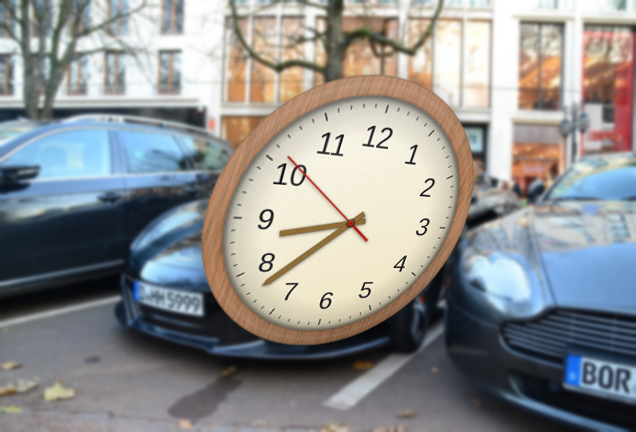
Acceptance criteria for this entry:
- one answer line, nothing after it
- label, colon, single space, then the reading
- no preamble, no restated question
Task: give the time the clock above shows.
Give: 8:37:51
